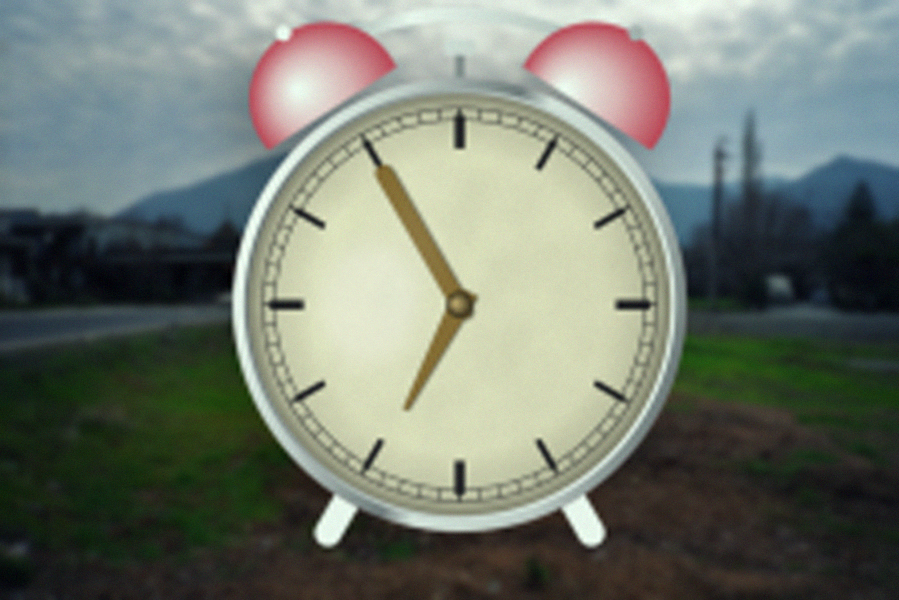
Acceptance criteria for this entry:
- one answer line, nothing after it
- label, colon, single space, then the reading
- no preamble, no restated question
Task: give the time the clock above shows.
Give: 6:55
